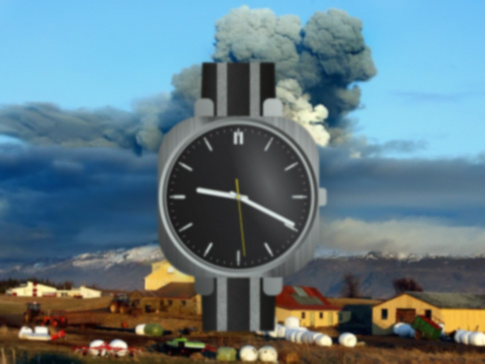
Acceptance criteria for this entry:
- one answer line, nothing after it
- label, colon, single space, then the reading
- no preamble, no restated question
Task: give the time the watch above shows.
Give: 9:19:29
